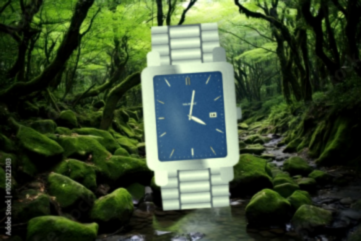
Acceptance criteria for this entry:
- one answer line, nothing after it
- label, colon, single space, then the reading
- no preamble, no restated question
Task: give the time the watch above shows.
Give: 4:02
